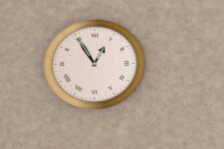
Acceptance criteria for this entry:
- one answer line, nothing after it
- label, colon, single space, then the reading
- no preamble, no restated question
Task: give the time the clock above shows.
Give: 12:55
